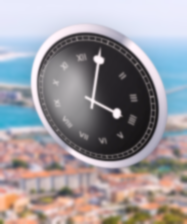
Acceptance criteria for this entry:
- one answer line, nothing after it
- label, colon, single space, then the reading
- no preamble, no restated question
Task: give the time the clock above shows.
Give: 4:04
